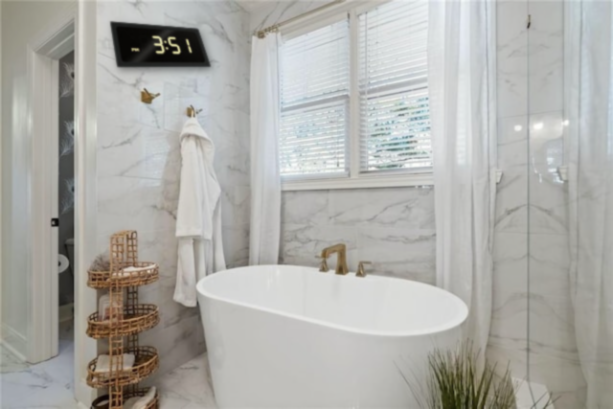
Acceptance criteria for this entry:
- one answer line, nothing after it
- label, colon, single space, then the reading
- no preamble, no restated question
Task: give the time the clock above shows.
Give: 3:51
